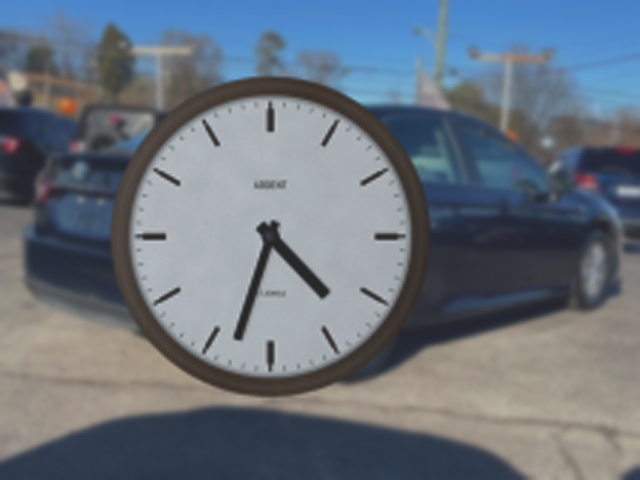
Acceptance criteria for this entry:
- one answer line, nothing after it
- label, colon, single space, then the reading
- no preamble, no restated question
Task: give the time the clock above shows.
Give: 4:33
